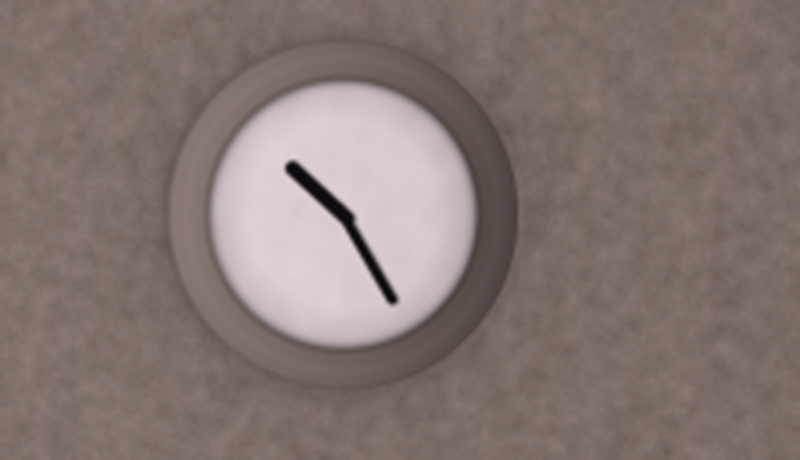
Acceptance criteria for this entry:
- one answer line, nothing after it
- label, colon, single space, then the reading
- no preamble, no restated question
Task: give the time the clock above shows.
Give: 10:25
